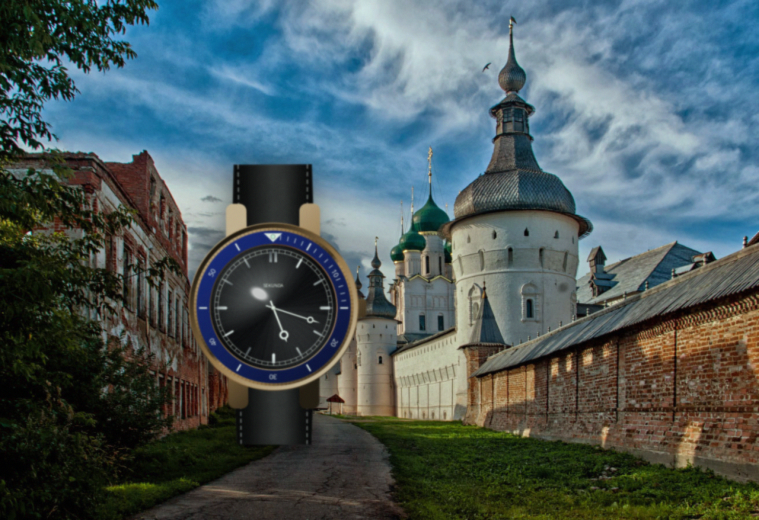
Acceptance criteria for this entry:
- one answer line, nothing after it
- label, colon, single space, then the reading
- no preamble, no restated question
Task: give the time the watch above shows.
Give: 5:18
